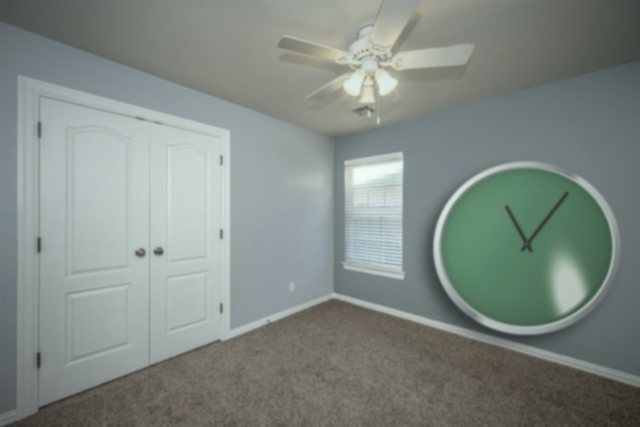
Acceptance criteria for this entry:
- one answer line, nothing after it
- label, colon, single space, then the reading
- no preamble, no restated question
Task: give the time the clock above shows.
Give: 11:06
